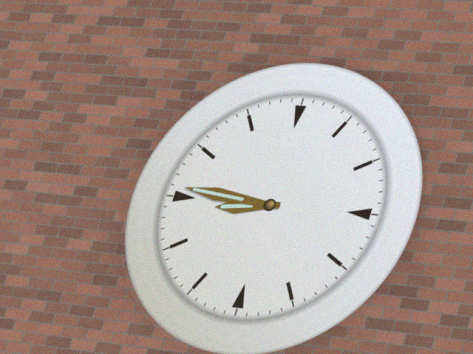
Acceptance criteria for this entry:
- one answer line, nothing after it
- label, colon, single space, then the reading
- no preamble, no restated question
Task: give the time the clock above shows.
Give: 8:46
